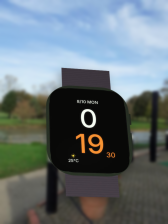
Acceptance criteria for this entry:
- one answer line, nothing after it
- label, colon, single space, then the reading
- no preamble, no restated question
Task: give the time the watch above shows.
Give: 0:19
